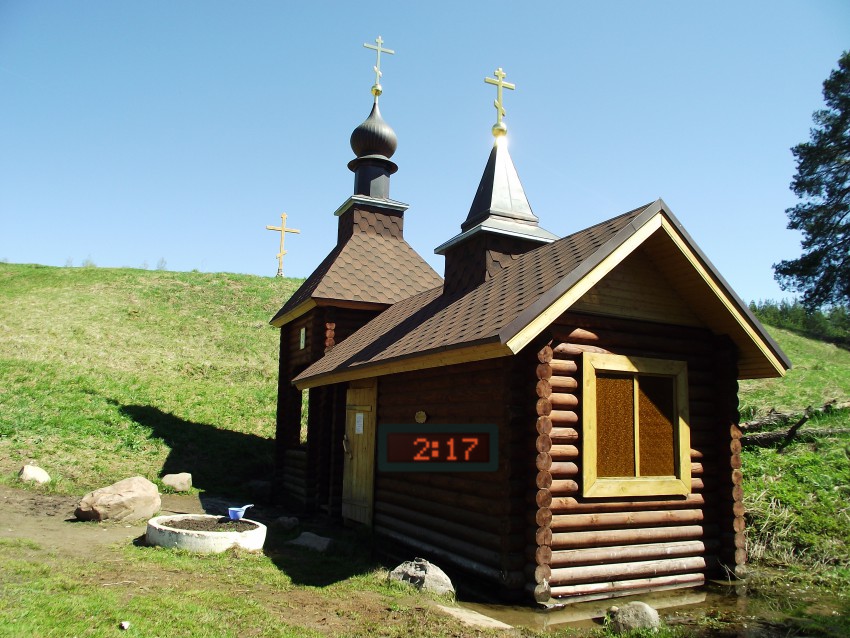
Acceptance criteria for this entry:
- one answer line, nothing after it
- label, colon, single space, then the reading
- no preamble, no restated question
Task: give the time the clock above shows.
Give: 2:17
